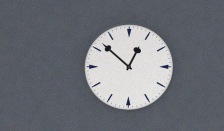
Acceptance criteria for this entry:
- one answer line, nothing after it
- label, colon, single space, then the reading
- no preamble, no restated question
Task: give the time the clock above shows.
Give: 12:52
